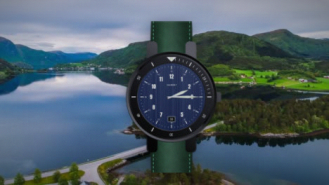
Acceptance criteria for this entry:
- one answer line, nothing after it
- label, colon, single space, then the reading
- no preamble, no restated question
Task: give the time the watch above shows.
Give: 2:15
